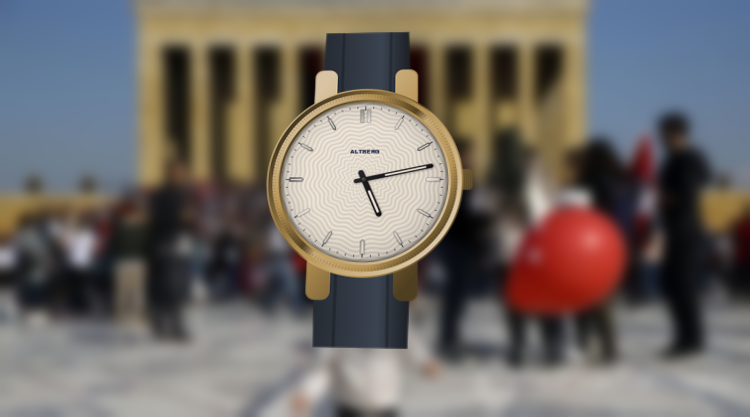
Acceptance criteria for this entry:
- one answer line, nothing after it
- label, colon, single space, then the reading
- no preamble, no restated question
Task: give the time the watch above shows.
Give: 5:13
